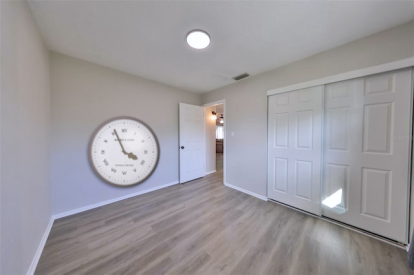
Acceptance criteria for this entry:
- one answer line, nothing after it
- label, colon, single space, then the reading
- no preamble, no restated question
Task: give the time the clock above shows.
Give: 3:56
